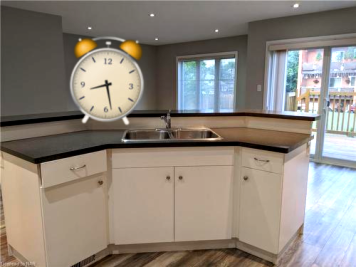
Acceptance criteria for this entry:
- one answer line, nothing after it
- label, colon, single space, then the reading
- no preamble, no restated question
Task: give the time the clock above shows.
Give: 8:28
